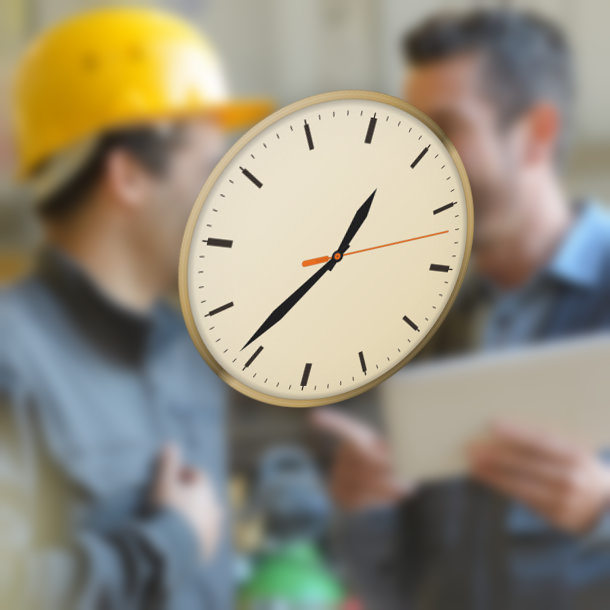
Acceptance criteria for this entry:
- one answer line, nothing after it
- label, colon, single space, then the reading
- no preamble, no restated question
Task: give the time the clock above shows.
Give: 12:36:12
